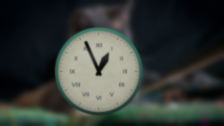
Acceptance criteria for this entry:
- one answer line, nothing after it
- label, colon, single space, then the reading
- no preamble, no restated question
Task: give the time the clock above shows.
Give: 12:56
